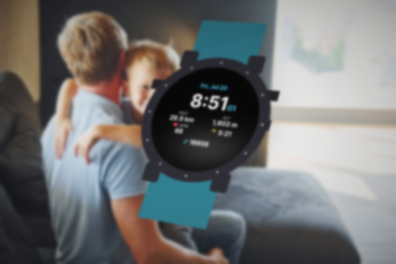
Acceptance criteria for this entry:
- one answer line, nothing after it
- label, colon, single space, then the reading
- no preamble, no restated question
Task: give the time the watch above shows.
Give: 8:51
